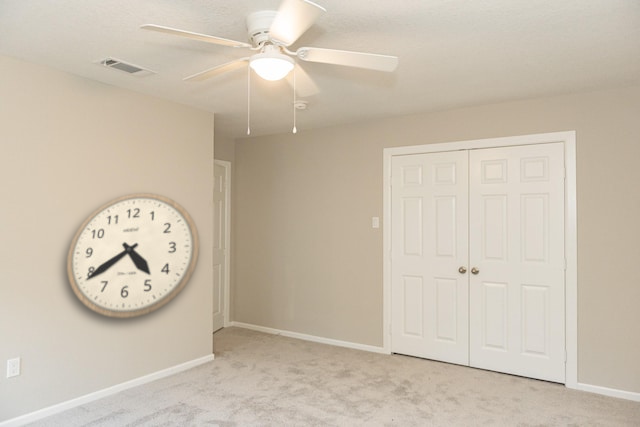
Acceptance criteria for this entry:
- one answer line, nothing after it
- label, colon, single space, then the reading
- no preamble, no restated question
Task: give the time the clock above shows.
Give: 4:39
